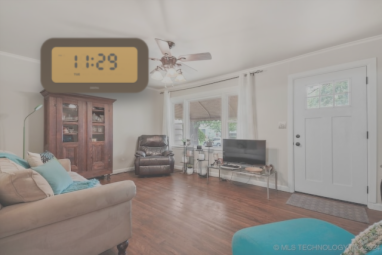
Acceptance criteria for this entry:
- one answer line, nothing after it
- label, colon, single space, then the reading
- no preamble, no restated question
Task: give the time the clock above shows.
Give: 11:29
